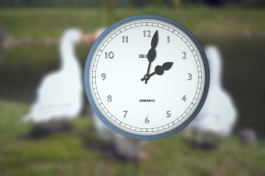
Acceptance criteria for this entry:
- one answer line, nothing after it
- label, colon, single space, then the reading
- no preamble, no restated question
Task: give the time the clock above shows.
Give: 2:02
